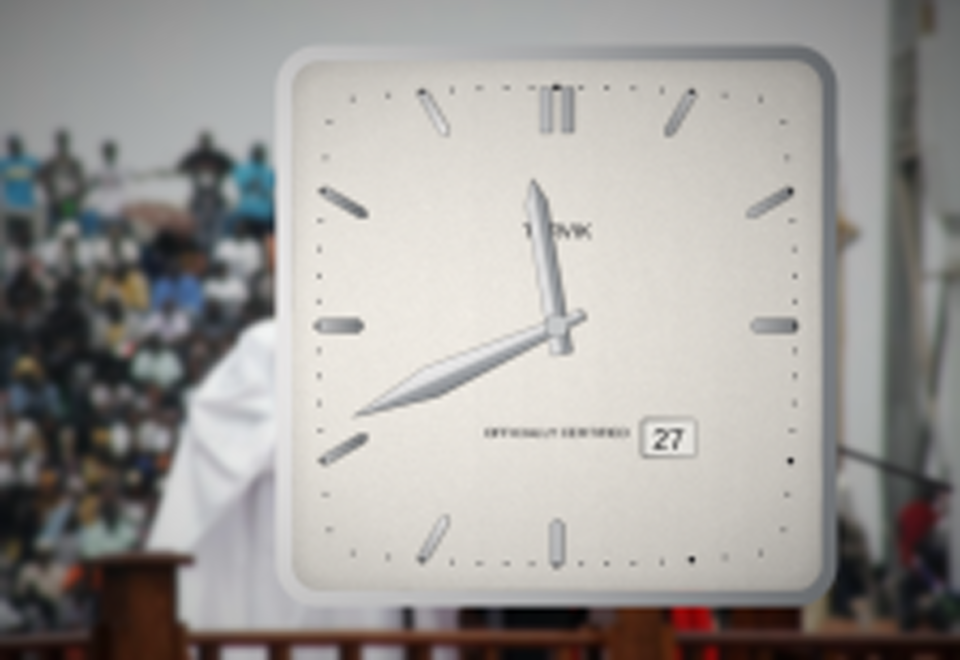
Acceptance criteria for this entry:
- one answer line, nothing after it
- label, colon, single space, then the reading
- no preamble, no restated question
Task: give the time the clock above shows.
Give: 11:41
